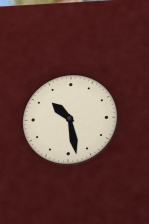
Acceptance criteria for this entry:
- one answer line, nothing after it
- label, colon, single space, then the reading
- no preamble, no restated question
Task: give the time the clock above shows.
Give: 10:28
